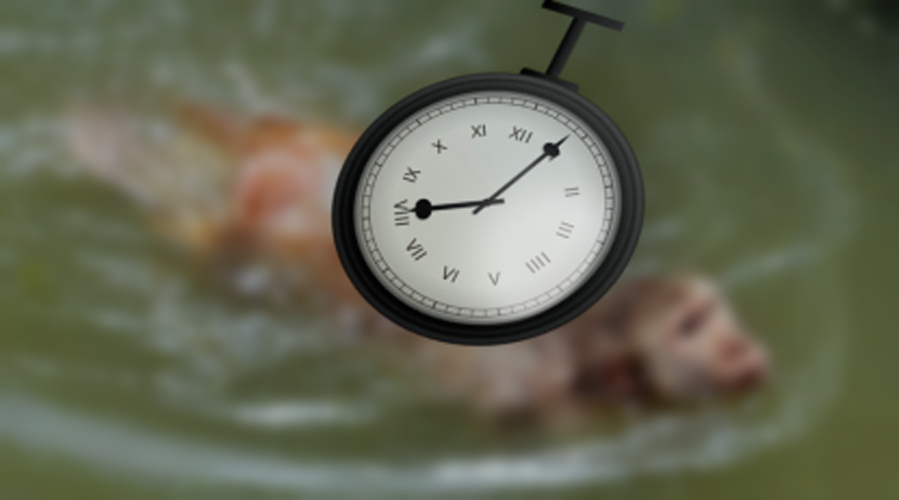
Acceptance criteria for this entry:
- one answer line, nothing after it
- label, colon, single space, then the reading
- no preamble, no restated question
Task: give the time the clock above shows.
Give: 8:04
